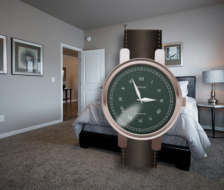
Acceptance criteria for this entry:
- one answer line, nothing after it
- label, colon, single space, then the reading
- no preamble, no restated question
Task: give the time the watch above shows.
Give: 2:56
